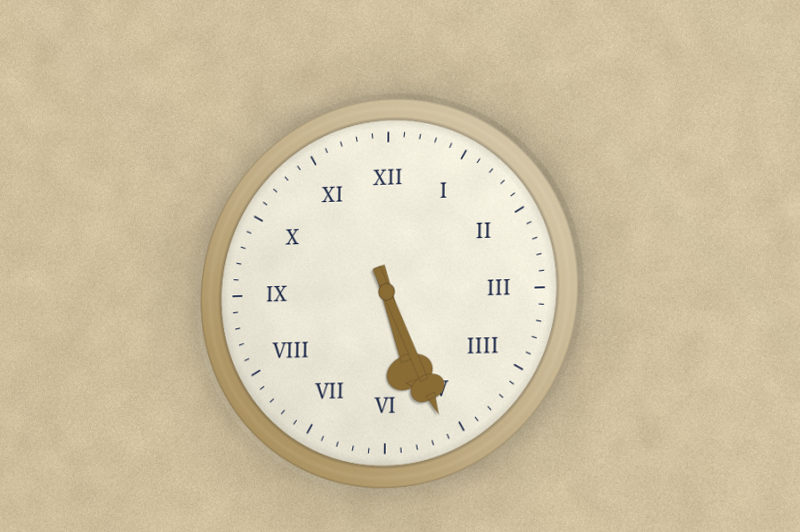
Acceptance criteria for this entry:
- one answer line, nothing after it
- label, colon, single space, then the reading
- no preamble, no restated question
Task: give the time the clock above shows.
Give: 5:26
